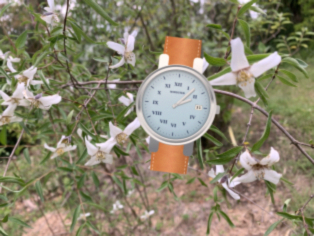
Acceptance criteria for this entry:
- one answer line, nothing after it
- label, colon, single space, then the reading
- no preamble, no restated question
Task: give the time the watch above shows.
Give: 2:07
